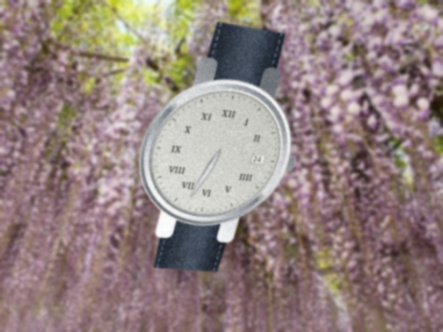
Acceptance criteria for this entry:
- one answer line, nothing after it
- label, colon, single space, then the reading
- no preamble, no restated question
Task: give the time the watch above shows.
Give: 6:33
